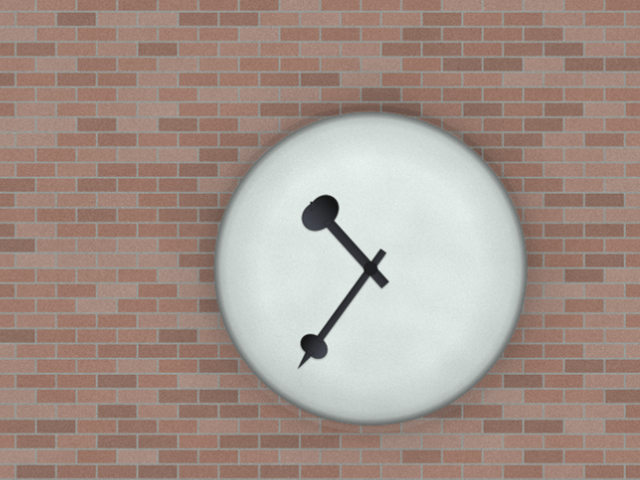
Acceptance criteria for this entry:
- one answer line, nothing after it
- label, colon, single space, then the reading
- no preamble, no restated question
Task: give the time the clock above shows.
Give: 10:36
